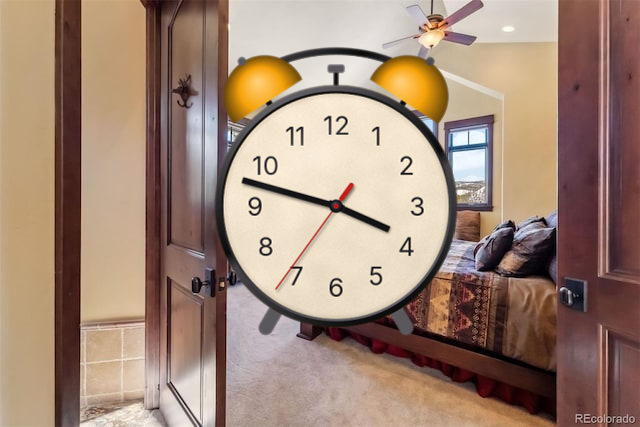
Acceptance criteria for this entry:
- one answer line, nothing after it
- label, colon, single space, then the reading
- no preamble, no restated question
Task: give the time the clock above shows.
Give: 3:47:36
